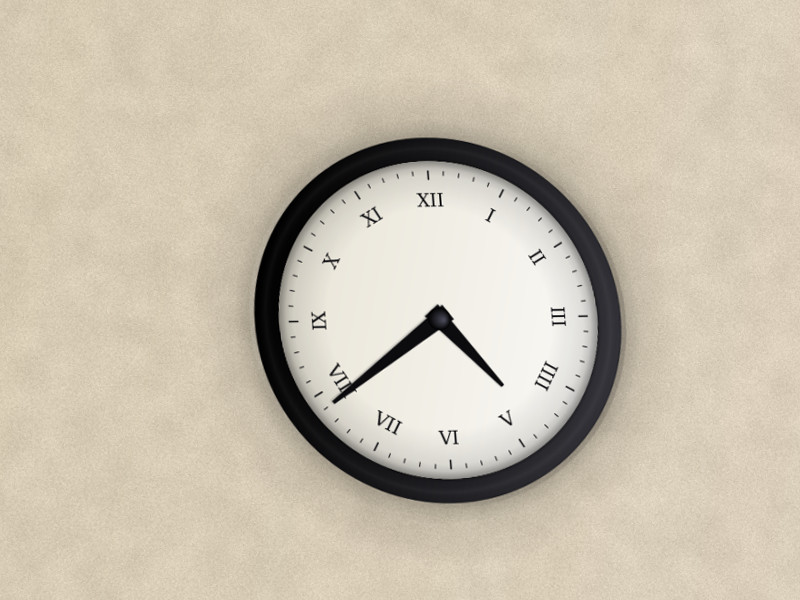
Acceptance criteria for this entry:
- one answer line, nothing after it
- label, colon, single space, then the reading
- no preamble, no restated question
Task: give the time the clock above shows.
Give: 4:39
